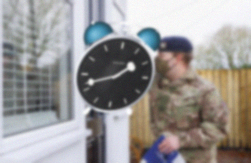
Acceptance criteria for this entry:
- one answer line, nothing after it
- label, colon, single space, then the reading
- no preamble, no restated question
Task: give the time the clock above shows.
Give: 1:42
